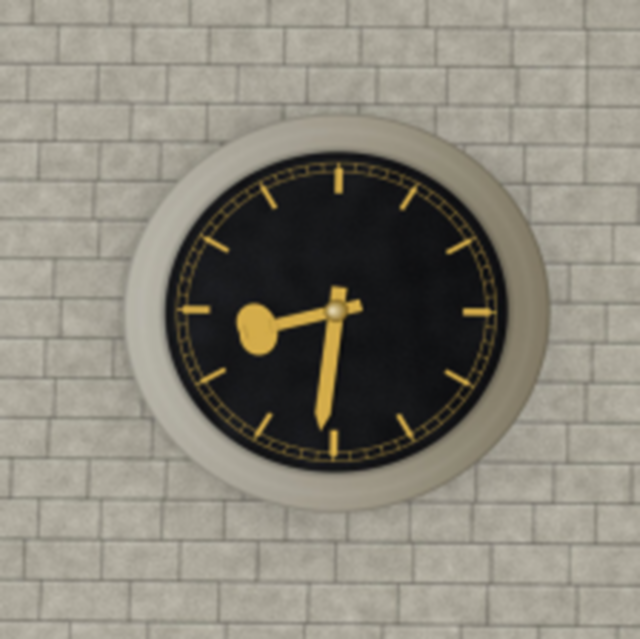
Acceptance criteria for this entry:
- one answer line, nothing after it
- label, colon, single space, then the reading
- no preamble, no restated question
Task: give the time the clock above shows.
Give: 8:31
